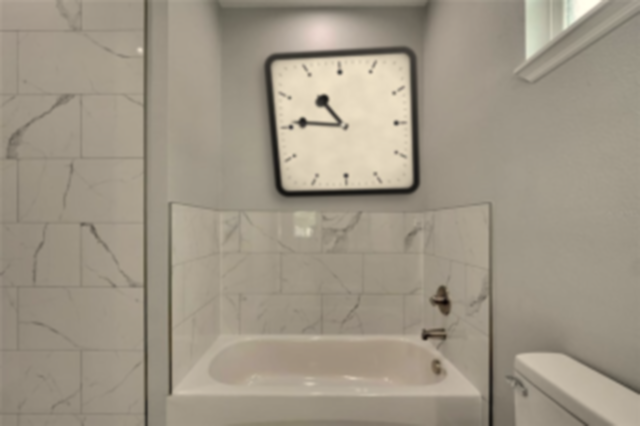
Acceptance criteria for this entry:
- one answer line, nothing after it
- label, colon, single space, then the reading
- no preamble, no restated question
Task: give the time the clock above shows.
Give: 10:46
